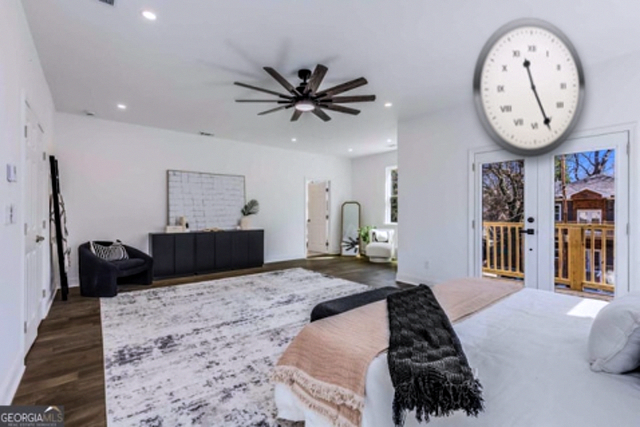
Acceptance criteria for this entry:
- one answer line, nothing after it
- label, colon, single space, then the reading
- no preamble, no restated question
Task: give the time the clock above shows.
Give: 11:26
